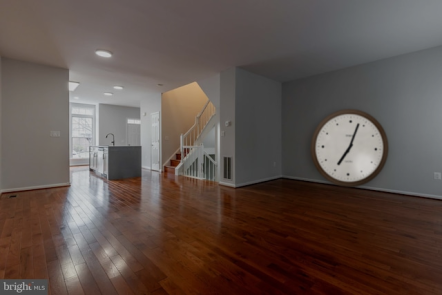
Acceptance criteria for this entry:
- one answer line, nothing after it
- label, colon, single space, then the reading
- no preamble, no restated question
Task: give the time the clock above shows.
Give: 7:03
